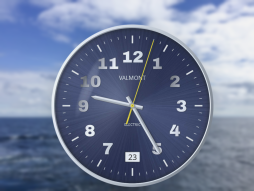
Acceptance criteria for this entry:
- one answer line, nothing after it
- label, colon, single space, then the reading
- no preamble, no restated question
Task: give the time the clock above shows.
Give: 9:25:03
